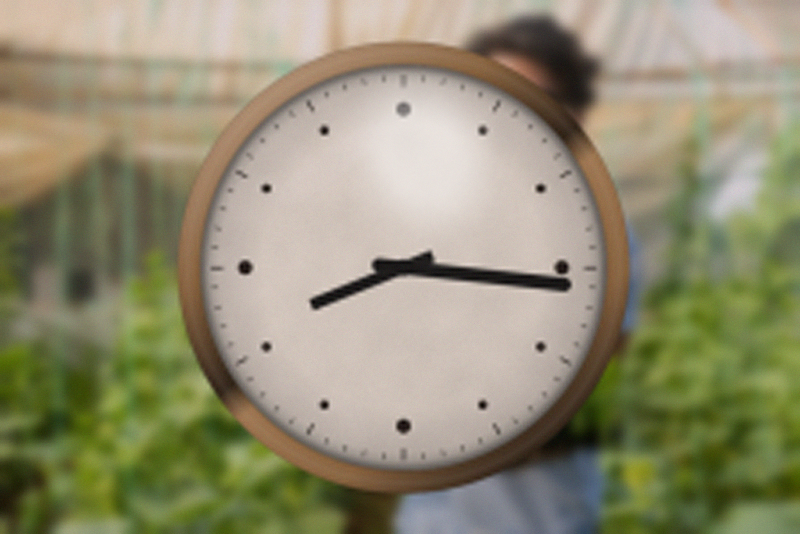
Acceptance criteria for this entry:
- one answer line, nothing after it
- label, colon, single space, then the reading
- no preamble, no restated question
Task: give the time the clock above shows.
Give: 8:16
